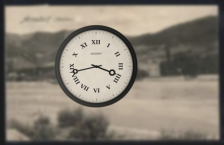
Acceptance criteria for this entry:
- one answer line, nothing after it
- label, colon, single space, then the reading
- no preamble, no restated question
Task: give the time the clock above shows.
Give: 3:43
